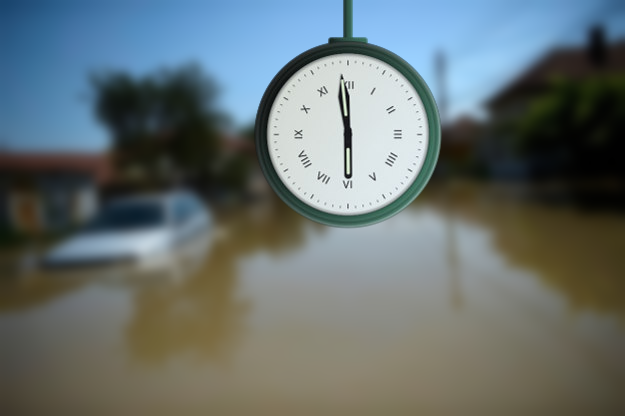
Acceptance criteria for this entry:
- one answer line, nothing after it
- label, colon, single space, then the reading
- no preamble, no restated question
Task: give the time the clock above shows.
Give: 5:59
